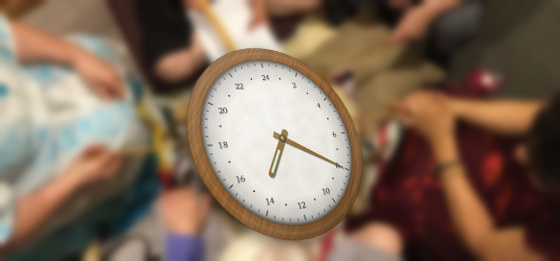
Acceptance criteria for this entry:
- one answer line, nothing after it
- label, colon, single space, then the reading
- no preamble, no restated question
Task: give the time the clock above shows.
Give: 14:20
